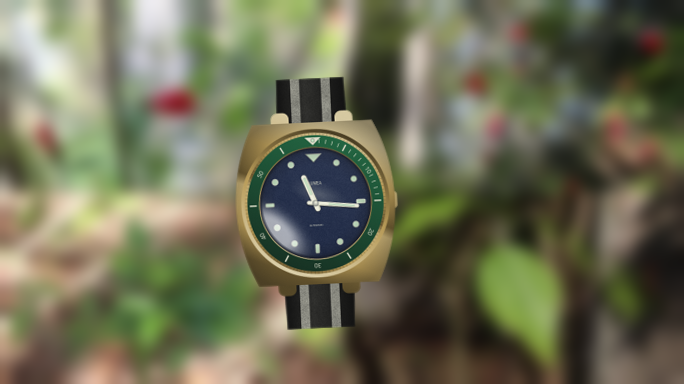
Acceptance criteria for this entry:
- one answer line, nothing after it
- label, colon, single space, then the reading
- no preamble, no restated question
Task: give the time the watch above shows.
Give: 11:16
